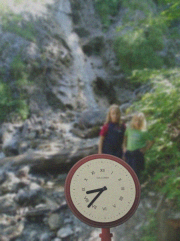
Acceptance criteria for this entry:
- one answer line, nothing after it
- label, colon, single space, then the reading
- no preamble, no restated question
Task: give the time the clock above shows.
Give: 8:37
